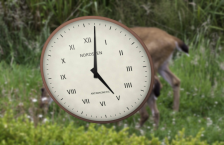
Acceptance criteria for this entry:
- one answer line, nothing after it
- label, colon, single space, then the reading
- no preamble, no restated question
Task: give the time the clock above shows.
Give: 5:02
